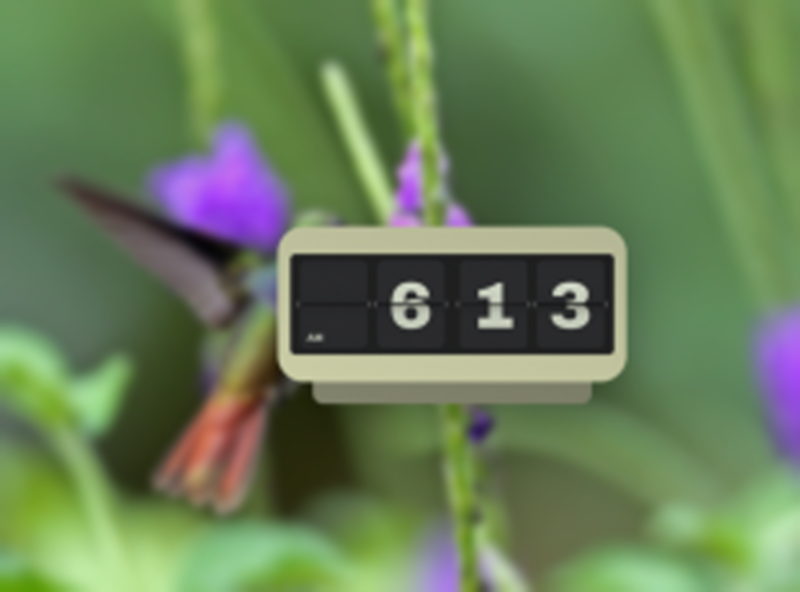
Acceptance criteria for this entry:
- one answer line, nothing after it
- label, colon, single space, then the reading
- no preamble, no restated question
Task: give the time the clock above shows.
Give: 6:13
